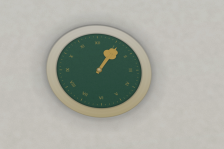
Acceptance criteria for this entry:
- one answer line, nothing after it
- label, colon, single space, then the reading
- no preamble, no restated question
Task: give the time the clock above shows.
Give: 1:06
